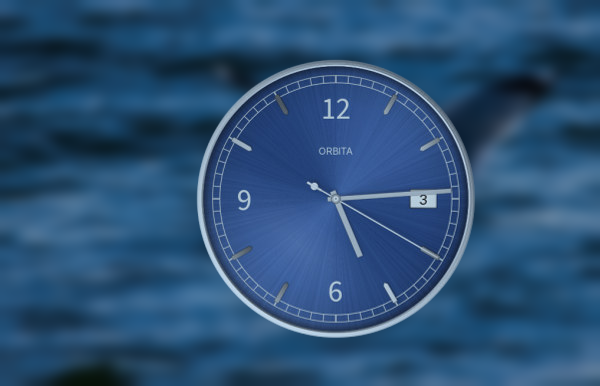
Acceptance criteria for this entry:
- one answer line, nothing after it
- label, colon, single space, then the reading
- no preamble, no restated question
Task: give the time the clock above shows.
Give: 5:14:20
